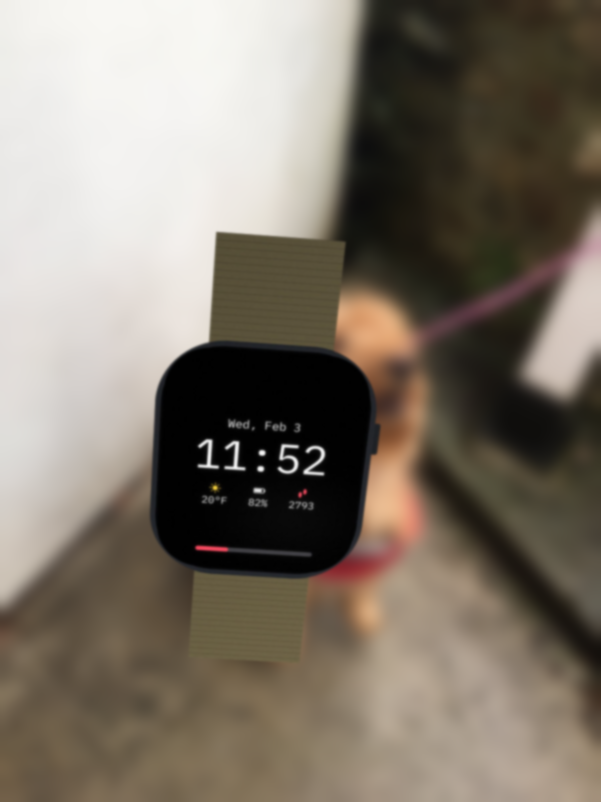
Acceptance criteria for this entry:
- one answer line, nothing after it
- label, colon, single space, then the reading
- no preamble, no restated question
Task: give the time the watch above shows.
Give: 11:52
